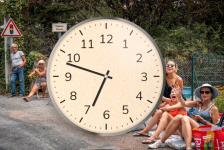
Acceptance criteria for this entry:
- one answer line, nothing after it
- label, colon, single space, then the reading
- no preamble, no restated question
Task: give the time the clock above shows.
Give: 6:48
